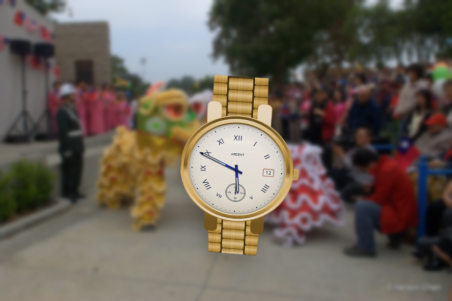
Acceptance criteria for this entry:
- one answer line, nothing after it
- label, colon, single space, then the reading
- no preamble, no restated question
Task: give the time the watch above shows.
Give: 5:49
